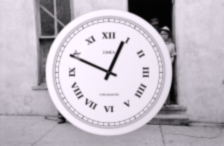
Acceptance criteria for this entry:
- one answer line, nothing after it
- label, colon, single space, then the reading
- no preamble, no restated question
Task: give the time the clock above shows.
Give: 12:49
